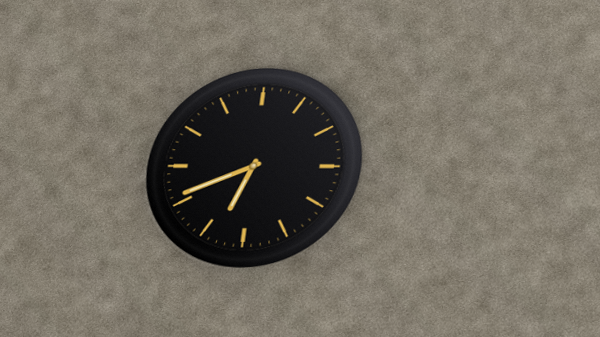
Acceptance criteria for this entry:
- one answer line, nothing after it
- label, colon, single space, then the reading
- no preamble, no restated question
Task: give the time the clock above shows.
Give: 6:41
